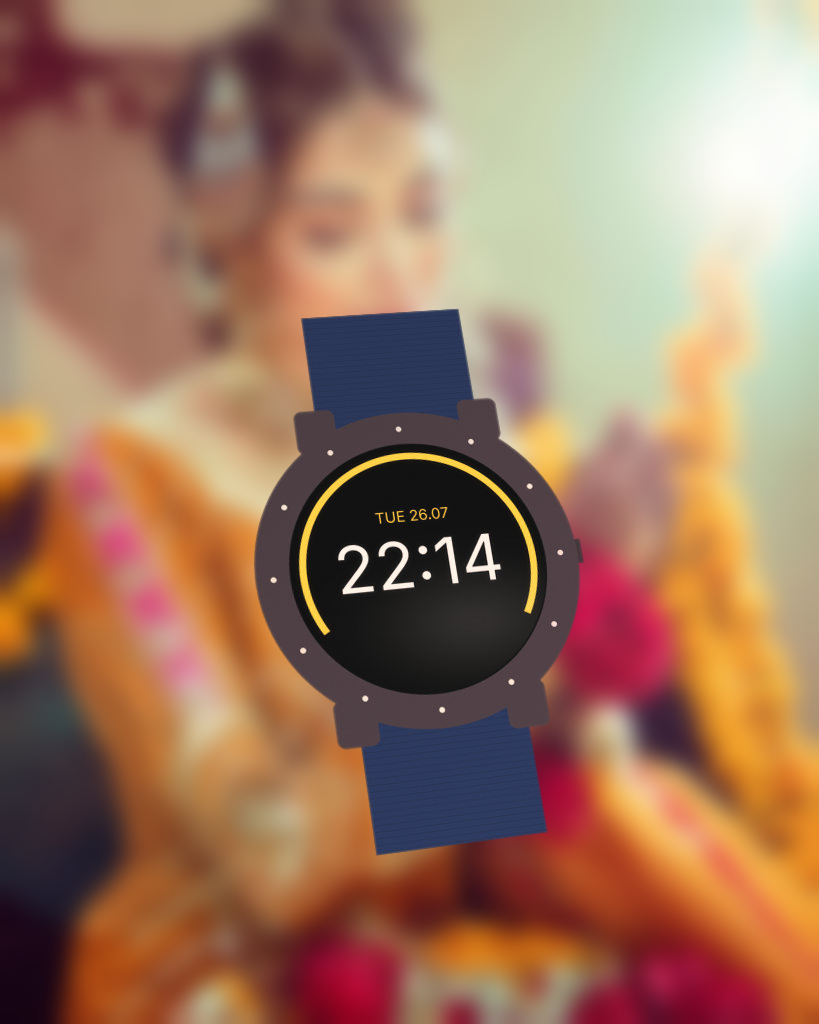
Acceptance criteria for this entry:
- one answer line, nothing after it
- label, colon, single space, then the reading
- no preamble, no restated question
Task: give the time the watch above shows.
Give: 22:14
